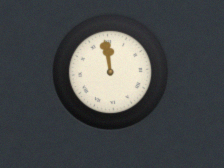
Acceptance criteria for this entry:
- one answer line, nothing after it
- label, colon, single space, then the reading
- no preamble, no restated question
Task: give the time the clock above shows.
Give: 11:59
